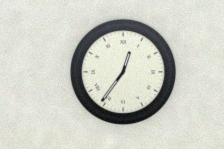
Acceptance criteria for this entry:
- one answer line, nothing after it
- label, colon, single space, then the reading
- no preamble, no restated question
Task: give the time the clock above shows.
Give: 12:36
